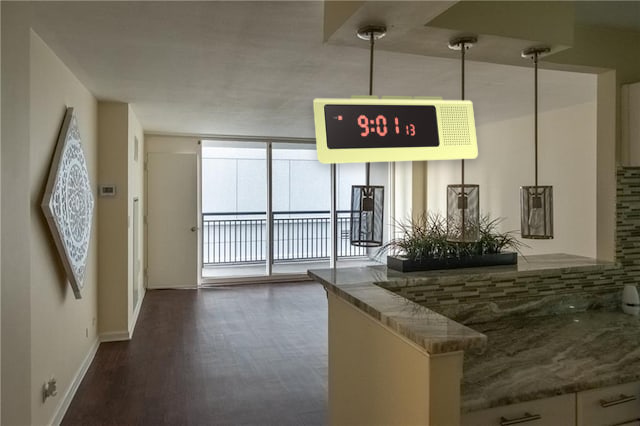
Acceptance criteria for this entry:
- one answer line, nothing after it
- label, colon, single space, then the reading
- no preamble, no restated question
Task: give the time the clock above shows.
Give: 9:01:13
